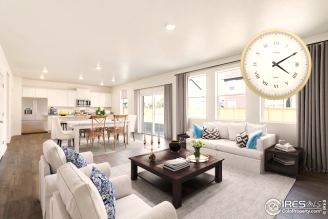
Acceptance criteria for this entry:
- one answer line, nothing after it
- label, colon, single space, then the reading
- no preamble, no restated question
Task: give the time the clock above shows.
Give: 4:10
